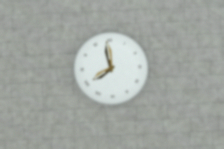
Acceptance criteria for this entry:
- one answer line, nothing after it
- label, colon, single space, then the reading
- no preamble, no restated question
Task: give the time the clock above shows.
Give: 7:59
